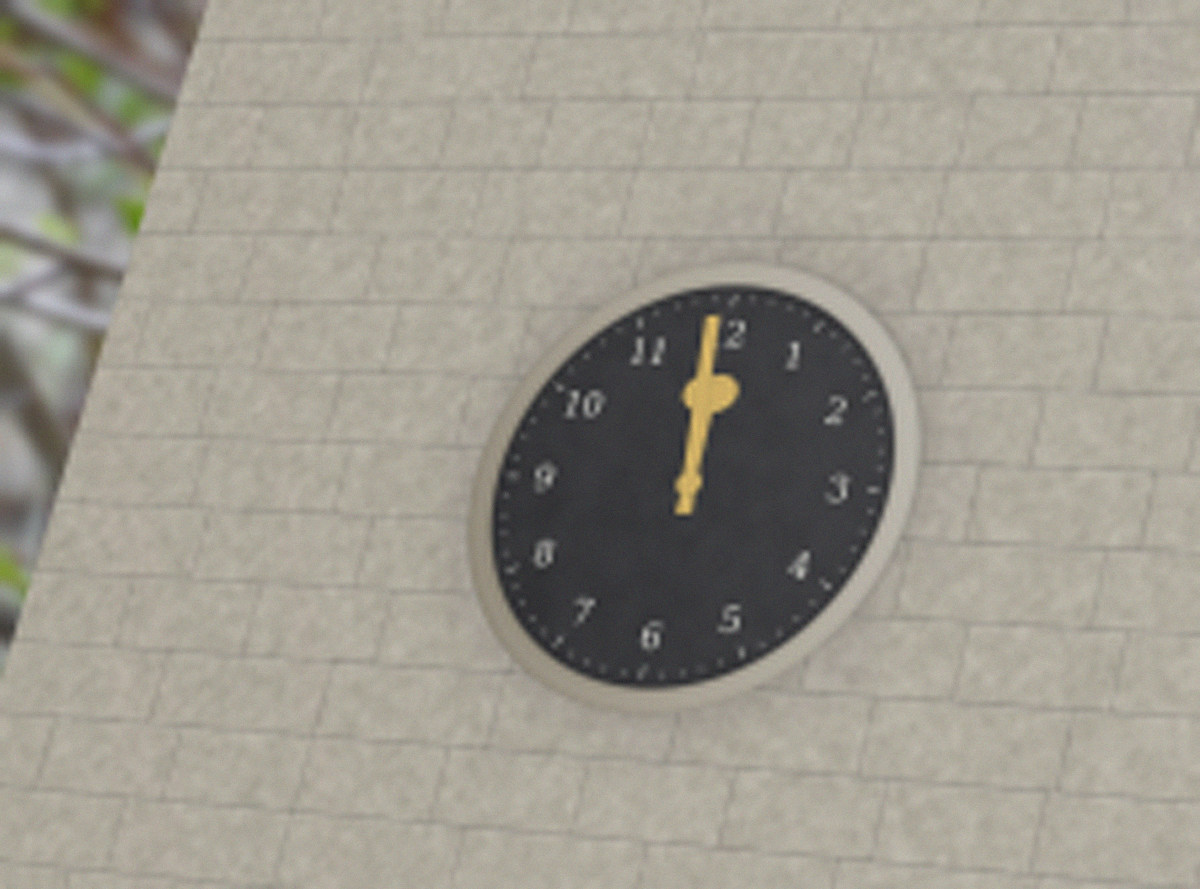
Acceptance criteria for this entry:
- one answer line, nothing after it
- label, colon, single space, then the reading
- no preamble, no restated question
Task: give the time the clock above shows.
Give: 11:59
